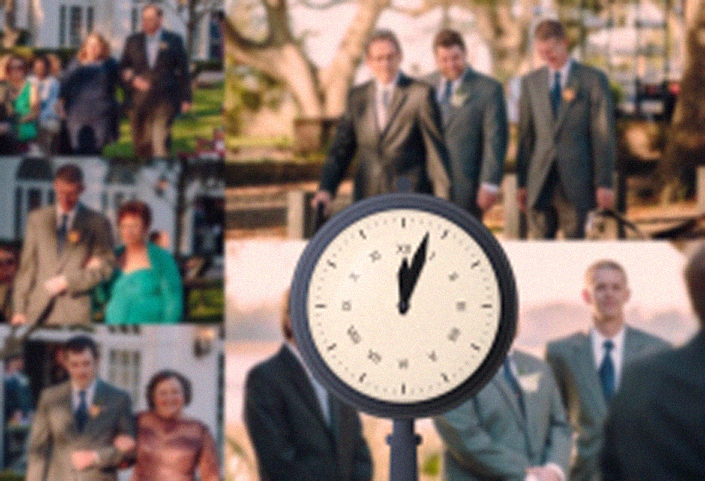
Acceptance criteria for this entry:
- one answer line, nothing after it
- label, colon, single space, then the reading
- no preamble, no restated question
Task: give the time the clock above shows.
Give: 12:03
